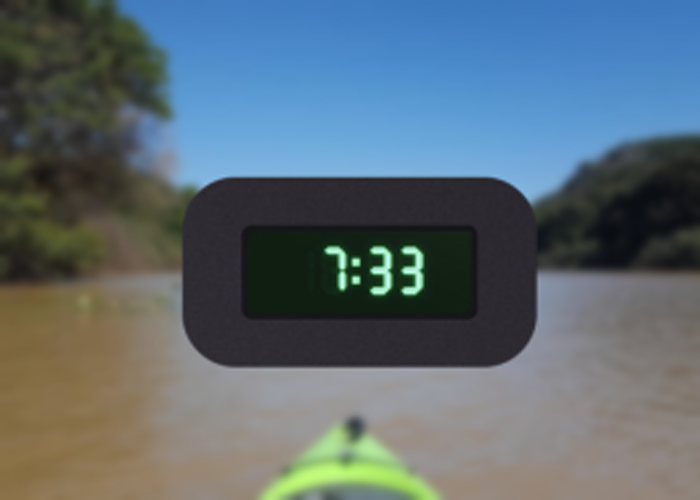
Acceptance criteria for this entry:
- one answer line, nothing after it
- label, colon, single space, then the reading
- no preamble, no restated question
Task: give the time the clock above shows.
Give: 7:33
